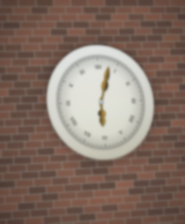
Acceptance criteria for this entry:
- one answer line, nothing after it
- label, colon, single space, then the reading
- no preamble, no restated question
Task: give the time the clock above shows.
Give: 6:03
